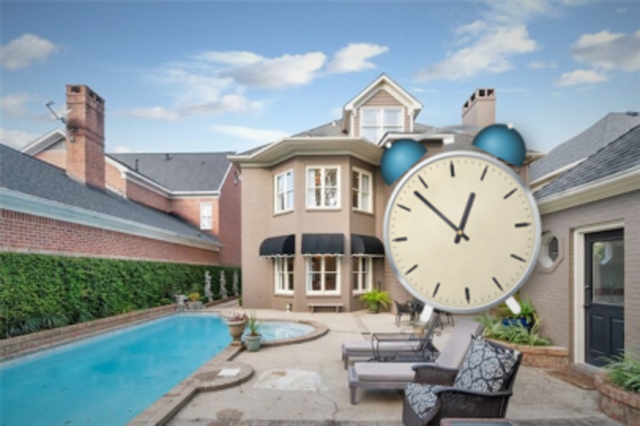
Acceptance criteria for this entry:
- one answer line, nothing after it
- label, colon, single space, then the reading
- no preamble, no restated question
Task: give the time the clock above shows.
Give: 12:53
